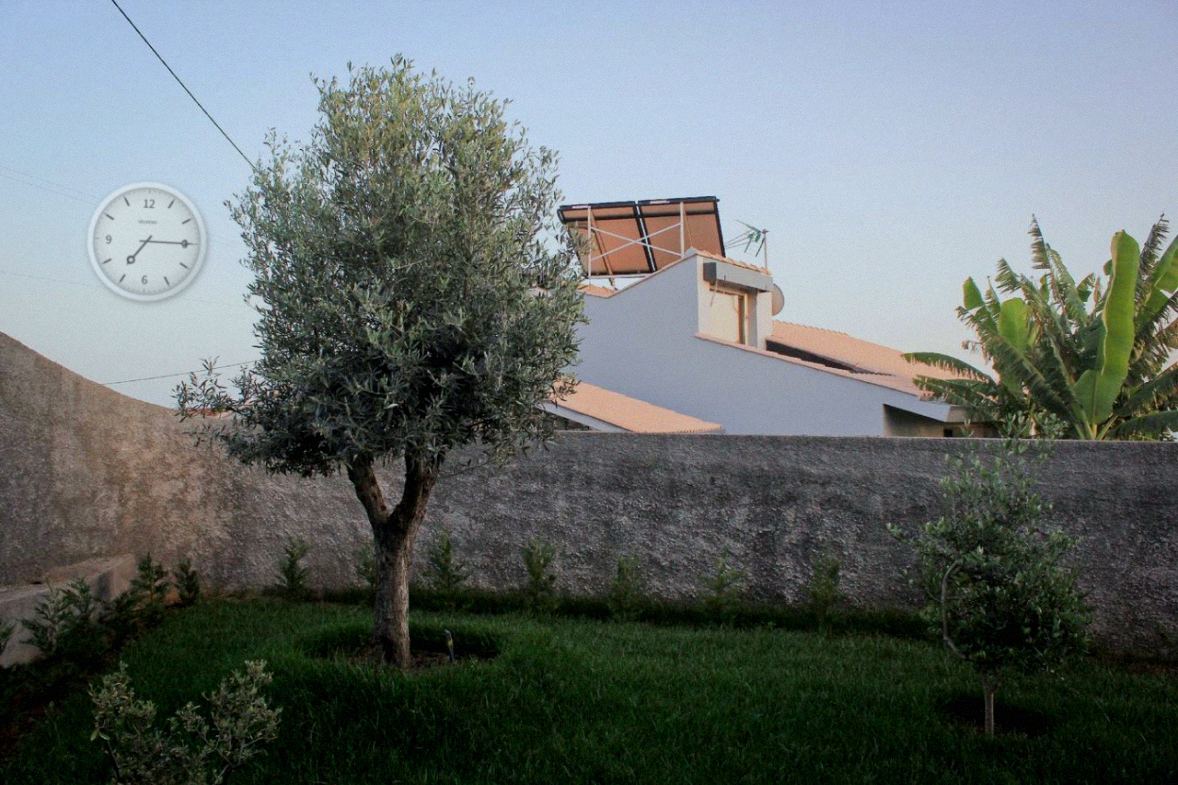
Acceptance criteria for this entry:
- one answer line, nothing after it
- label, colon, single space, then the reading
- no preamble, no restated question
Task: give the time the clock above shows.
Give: 7:15
